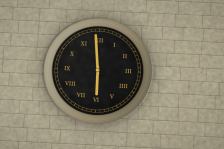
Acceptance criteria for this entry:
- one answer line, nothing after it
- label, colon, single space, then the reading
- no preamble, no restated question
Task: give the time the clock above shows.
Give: 5:59
